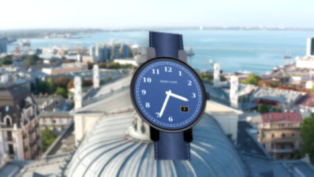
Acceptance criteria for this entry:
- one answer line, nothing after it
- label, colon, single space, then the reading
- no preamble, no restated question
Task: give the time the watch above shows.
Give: 3:34
